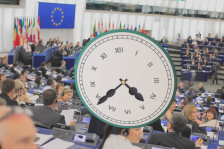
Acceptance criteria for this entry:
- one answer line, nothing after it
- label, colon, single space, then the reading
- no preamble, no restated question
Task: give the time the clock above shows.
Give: 4:39
